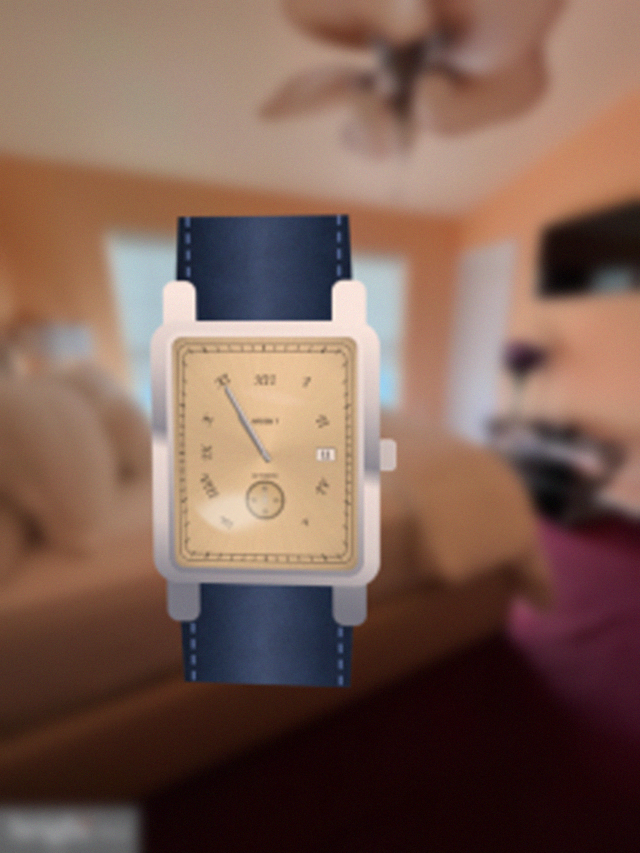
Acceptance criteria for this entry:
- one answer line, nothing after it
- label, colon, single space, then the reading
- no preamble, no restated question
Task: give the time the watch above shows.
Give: 10:55
